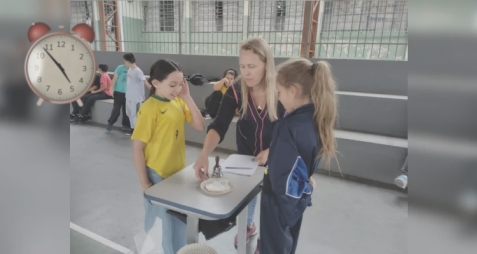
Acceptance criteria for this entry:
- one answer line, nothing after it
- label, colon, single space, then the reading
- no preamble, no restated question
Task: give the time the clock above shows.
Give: 4:53
